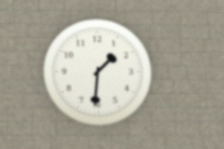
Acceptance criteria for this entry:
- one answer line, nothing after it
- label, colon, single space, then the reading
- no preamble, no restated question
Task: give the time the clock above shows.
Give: 1:31
